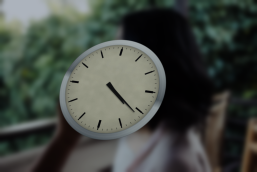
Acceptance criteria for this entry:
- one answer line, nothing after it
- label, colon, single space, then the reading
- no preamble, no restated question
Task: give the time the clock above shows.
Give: 4:21
